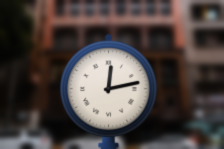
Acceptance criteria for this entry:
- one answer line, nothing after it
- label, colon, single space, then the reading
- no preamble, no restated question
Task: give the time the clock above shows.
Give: 12:13
